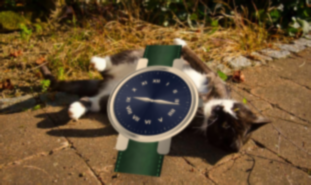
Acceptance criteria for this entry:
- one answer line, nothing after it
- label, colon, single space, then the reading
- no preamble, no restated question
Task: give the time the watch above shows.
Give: 9:16
